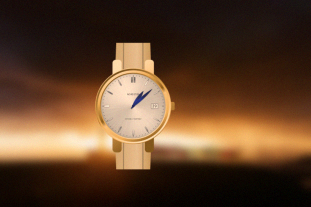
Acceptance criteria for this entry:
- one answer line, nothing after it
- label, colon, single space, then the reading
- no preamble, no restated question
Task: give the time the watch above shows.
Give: 1:08
